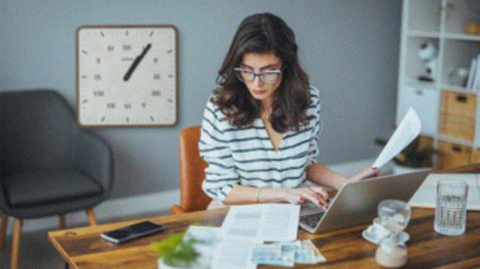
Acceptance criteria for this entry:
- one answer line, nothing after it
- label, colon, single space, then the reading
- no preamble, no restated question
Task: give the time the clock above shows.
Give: 1:06
